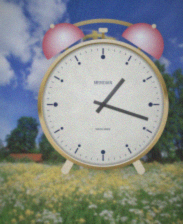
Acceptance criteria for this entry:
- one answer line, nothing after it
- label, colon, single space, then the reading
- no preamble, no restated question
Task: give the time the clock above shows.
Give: 1:18
